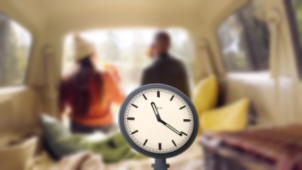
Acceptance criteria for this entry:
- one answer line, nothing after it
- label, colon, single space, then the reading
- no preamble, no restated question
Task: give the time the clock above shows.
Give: 11:21
